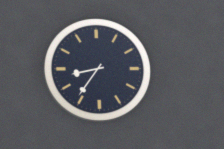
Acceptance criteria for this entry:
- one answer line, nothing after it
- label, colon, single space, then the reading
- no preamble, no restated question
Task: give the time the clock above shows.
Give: 8:36
